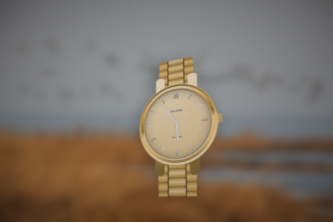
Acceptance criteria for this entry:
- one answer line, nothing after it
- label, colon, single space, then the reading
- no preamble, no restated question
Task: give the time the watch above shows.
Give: 5:54
